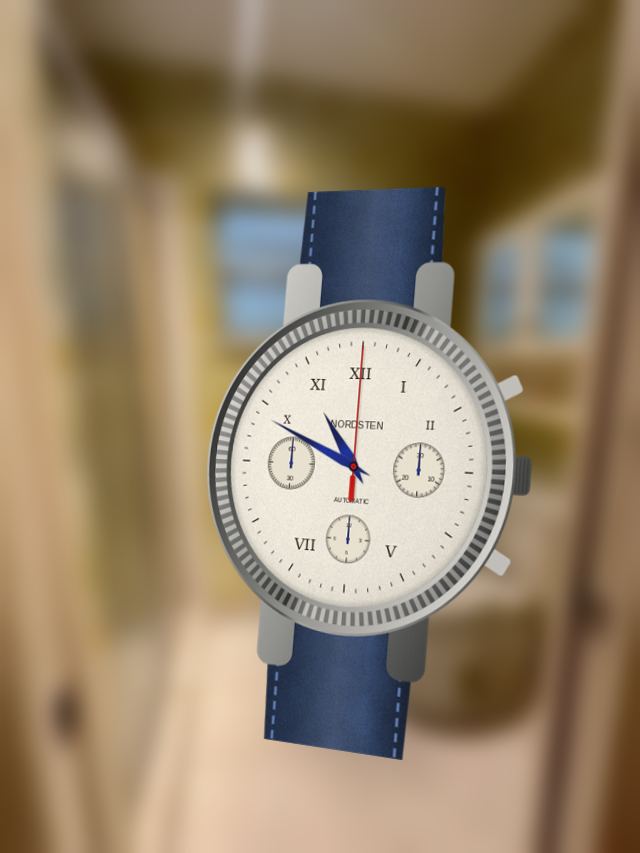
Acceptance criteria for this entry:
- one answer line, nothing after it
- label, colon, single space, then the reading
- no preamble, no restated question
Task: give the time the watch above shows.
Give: 10:49
